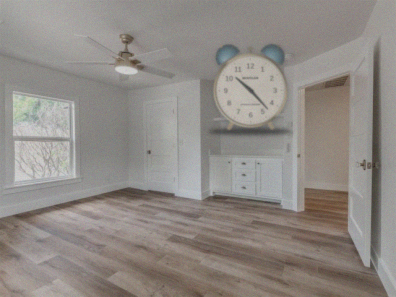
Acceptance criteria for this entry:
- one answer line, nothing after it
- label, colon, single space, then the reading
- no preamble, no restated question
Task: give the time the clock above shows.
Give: 10:23
